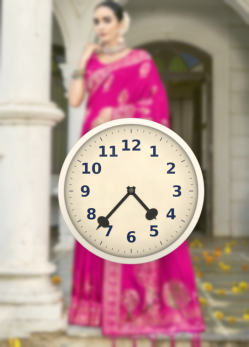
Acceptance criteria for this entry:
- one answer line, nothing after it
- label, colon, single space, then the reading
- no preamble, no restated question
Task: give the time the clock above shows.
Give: 4:37
